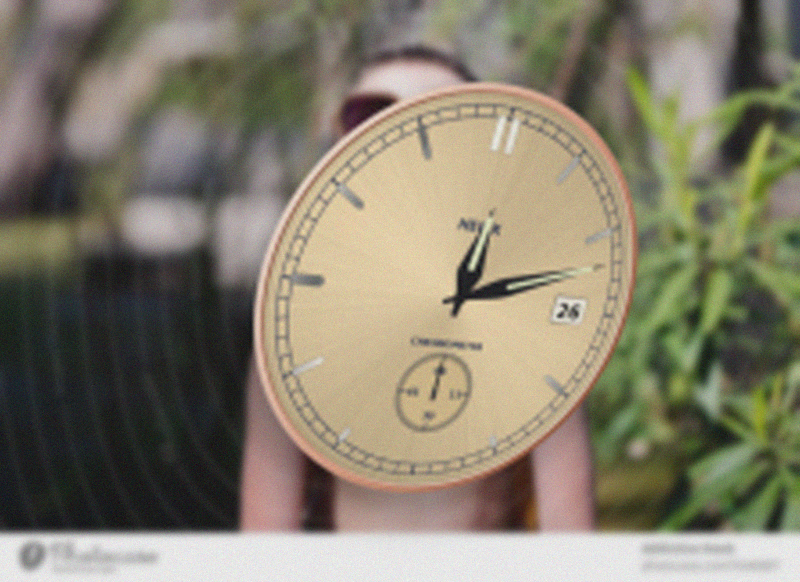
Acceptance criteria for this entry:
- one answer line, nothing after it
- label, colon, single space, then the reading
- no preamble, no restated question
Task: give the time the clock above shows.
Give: 12:12
